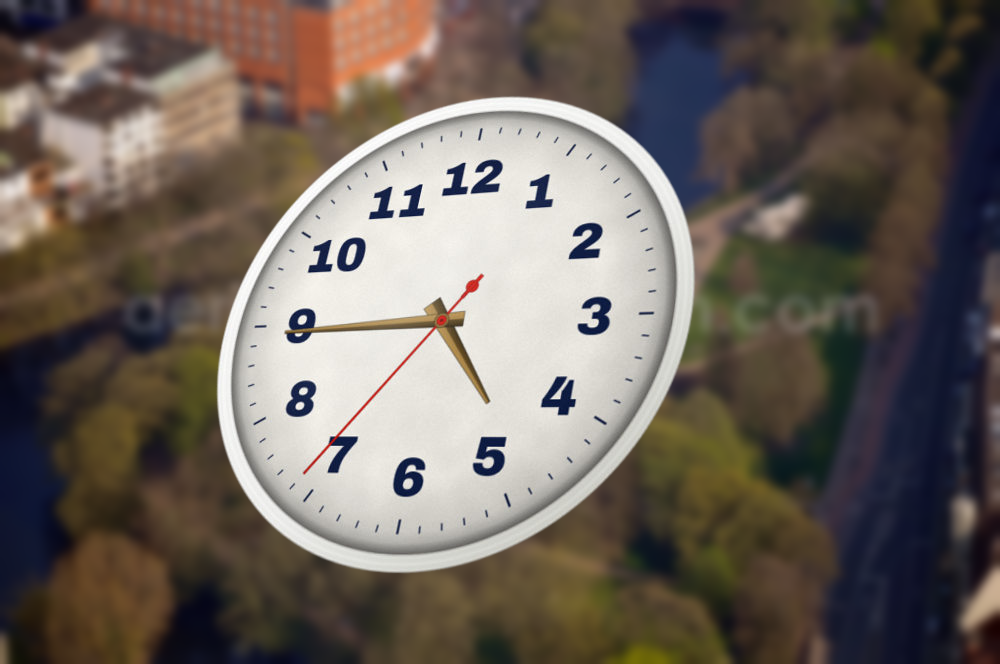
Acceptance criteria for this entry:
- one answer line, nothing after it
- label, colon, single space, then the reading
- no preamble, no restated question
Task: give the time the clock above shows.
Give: 4:44:36
